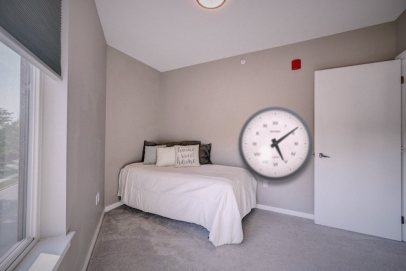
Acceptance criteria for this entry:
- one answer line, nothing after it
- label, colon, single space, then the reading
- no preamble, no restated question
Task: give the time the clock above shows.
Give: 5:09
